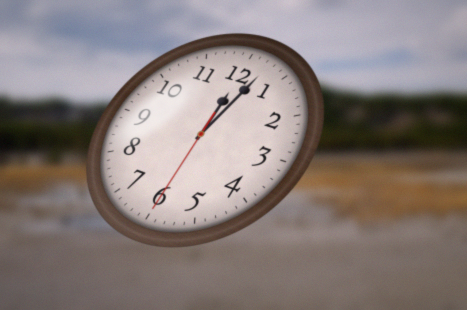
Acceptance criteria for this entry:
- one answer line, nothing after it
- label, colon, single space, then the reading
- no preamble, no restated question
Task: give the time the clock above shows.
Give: 12:02:30
